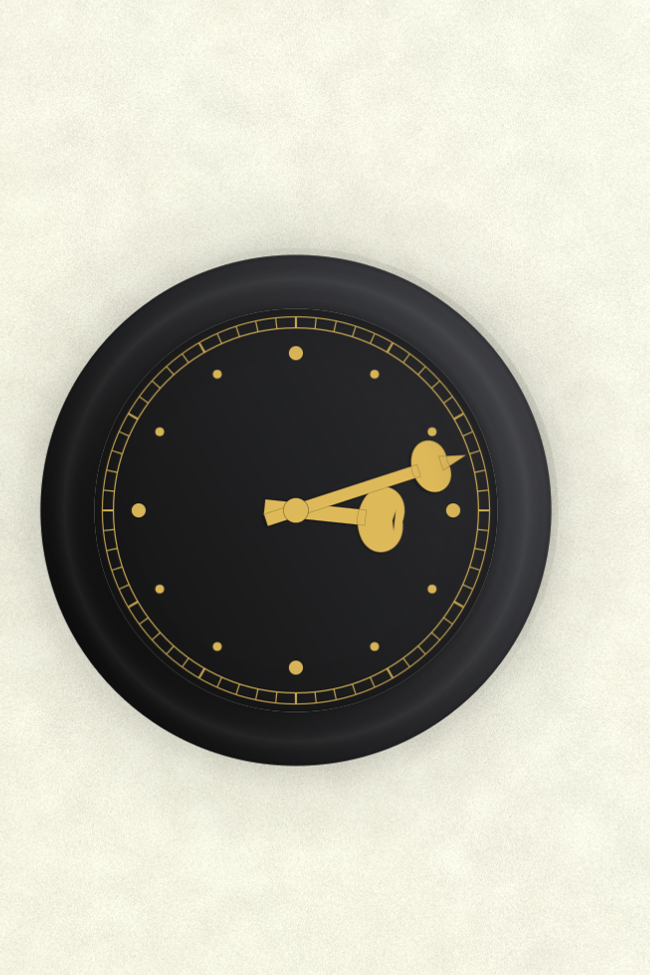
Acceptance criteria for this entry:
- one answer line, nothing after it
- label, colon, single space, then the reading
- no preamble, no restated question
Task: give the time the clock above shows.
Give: 3:12
